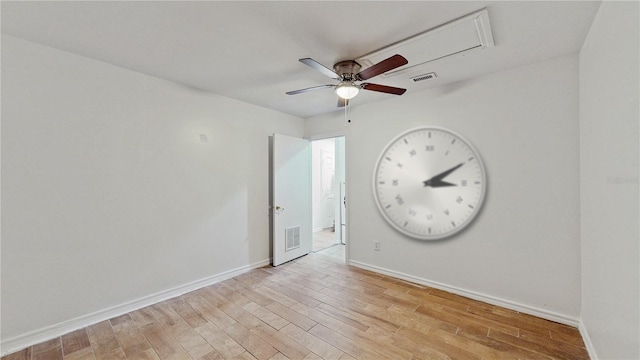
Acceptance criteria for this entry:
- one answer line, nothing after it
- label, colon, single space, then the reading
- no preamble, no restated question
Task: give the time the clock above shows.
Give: 3:10
